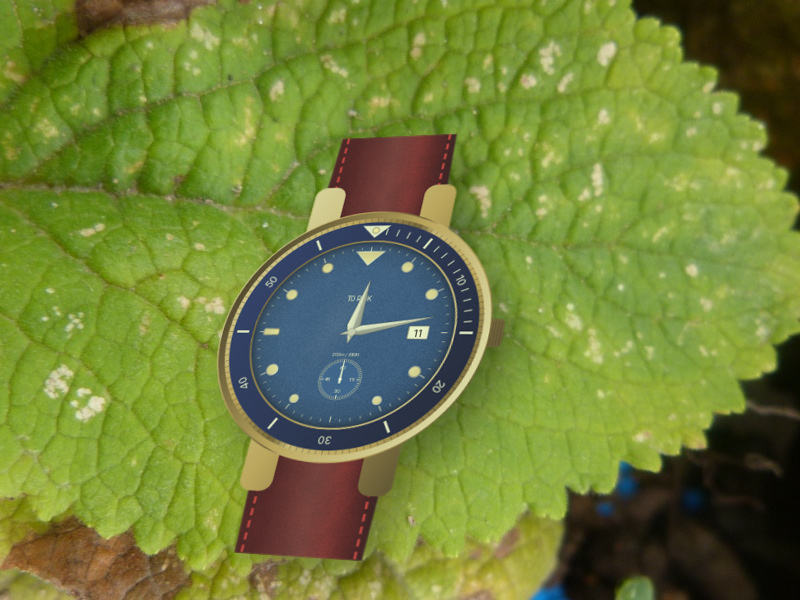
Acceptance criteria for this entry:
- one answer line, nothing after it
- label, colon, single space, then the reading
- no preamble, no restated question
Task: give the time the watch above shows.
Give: 12:13
